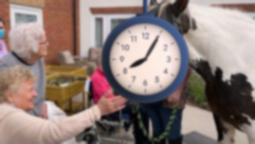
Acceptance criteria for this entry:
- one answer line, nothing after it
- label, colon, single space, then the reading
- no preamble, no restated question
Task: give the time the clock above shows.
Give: 8:05
